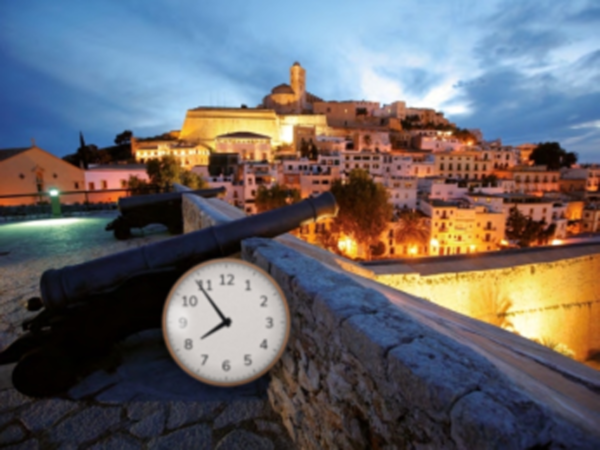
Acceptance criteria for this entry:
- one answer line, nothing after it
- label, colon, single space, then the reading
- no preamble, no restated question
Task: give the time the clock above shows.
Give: 7:54
